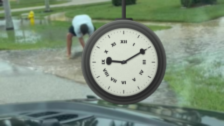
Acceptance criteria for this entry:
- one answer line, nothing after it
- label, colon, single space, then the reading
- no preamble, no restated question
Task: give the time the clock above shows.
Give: 9:10
